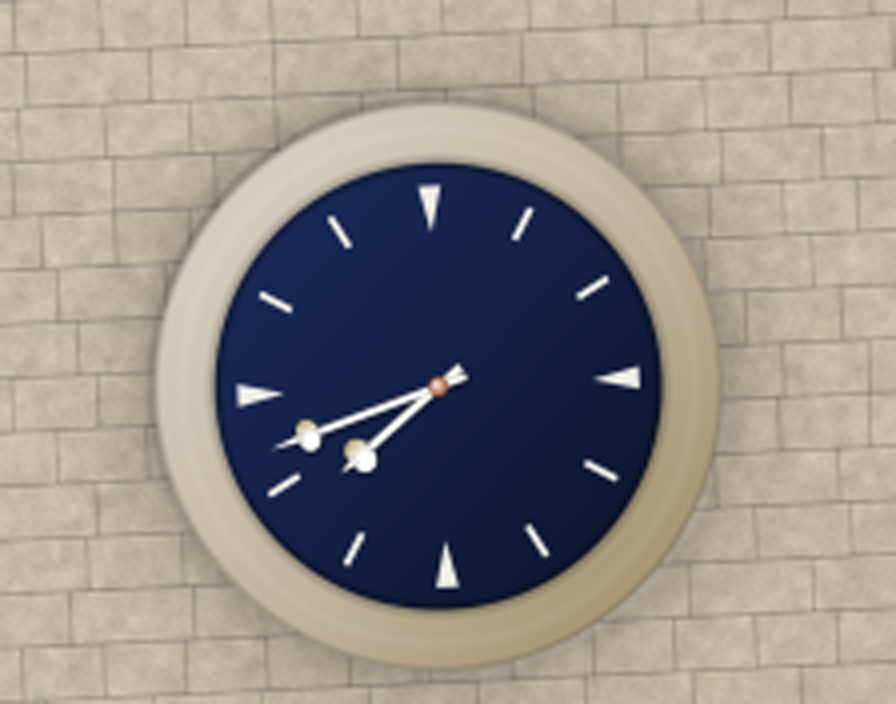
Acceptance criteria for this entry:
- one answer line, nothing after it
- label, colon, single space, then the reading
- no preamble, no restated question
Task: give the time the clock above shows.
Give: 7:42
